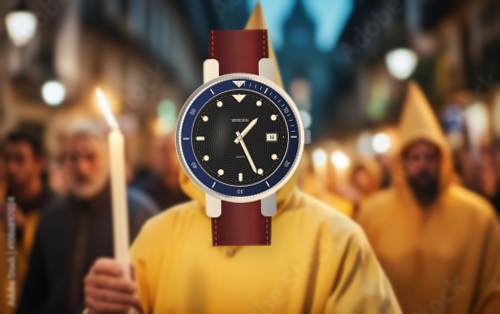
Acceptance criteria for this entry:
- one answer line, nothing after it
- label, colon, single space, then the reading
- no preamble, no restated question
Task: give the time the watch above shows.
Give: 1:26
